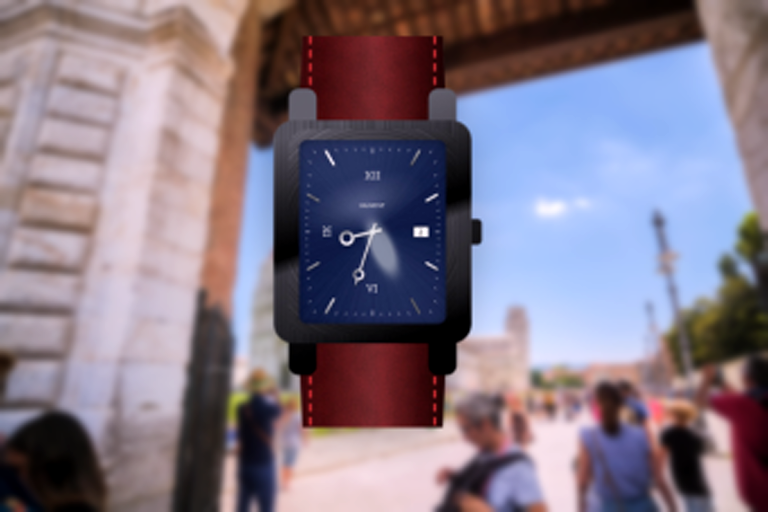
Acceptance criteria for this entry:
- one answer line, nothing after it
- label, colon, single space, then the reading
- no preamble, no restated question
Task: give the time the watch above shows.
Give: 8:33
